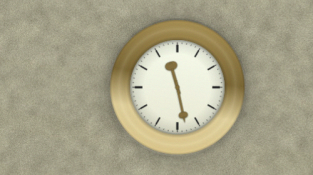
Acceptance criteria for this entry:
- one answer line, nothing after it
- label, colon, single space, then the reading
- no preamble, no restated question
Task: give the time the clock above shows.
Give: 11:28
